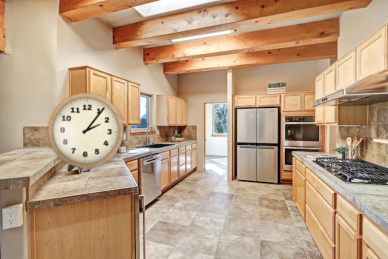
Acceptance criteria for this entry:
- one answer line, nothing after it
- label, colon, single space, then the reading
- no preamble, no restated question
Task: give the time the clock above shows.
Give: 2:06
